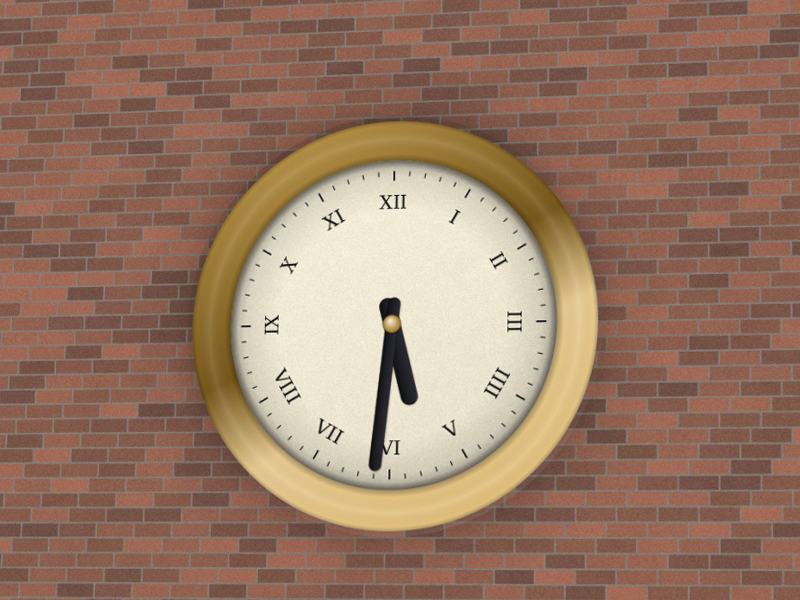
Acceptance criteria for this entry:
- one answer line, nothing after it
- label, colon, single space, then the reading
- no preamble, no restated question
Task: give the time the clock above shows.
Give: 5:31
